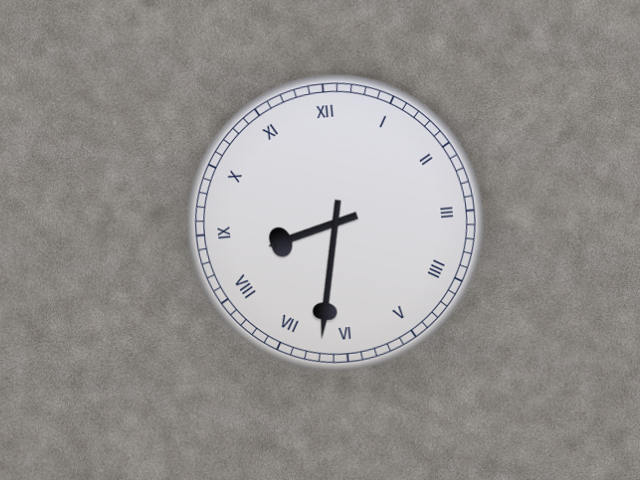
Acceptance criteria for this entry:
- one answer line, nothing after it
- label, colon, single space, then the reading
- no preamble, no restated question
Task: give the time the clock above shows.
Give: 8:32
